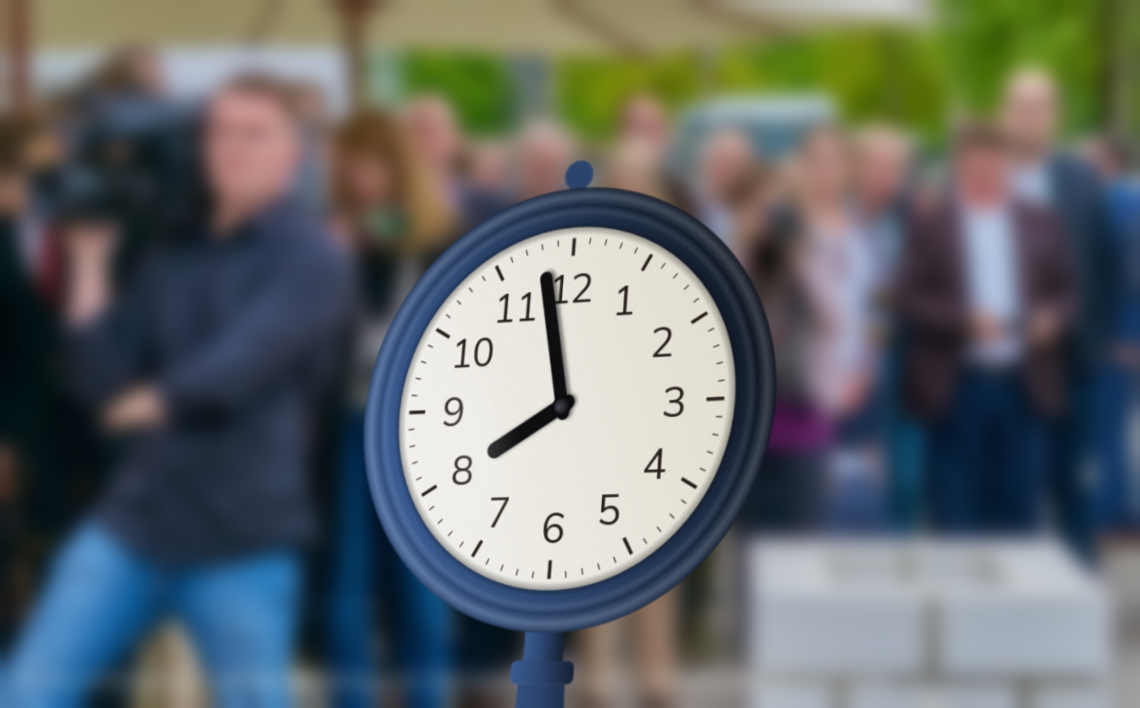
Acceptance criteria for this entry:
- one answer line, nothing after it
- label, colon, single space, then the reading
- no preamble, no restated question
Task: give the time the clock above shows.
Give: 7:58
